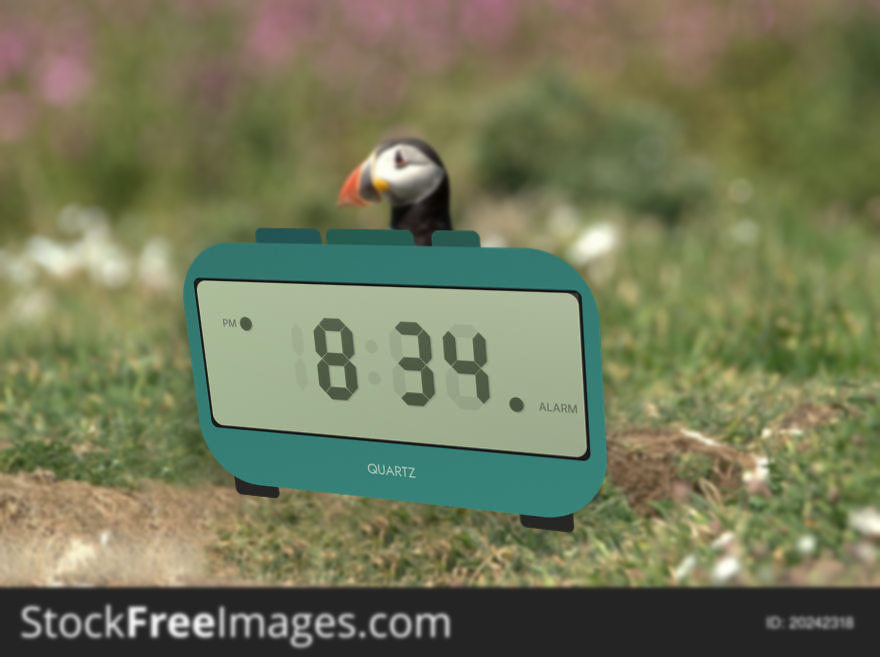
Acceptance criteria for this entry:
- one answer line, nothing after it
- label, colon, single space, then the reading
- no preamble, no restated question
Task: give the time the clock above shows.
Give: 8:34
